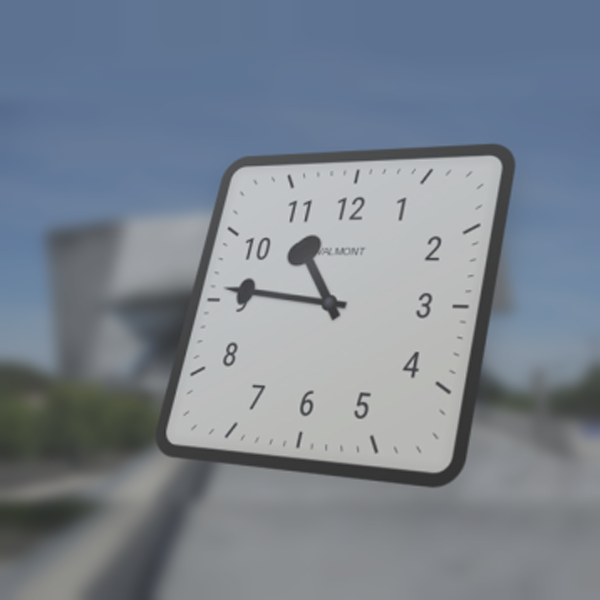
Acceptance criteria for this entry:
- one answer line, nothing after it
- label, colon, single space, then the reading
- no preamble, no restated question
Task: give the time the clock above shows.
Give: 10:46
